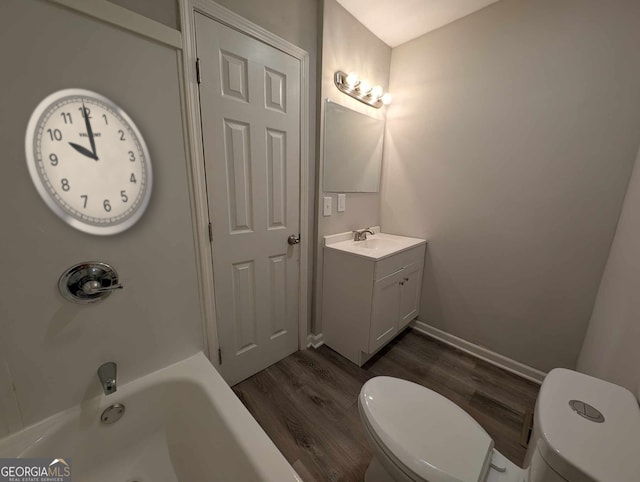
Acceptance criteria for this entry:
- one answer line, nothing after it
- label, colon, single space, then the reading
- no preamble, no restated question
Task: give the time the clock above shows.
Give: 10:00
